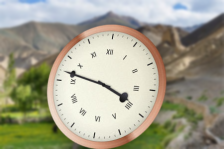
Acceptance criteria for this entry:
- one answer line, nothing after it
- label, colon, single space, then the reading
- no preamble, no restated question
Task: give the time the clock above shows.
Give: 3:47
